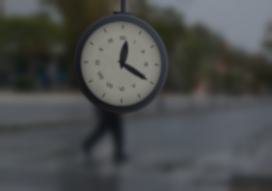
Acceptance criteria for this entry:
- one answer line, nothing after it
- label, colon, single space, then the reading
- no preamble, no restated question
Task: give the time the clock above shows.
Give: 12:20
